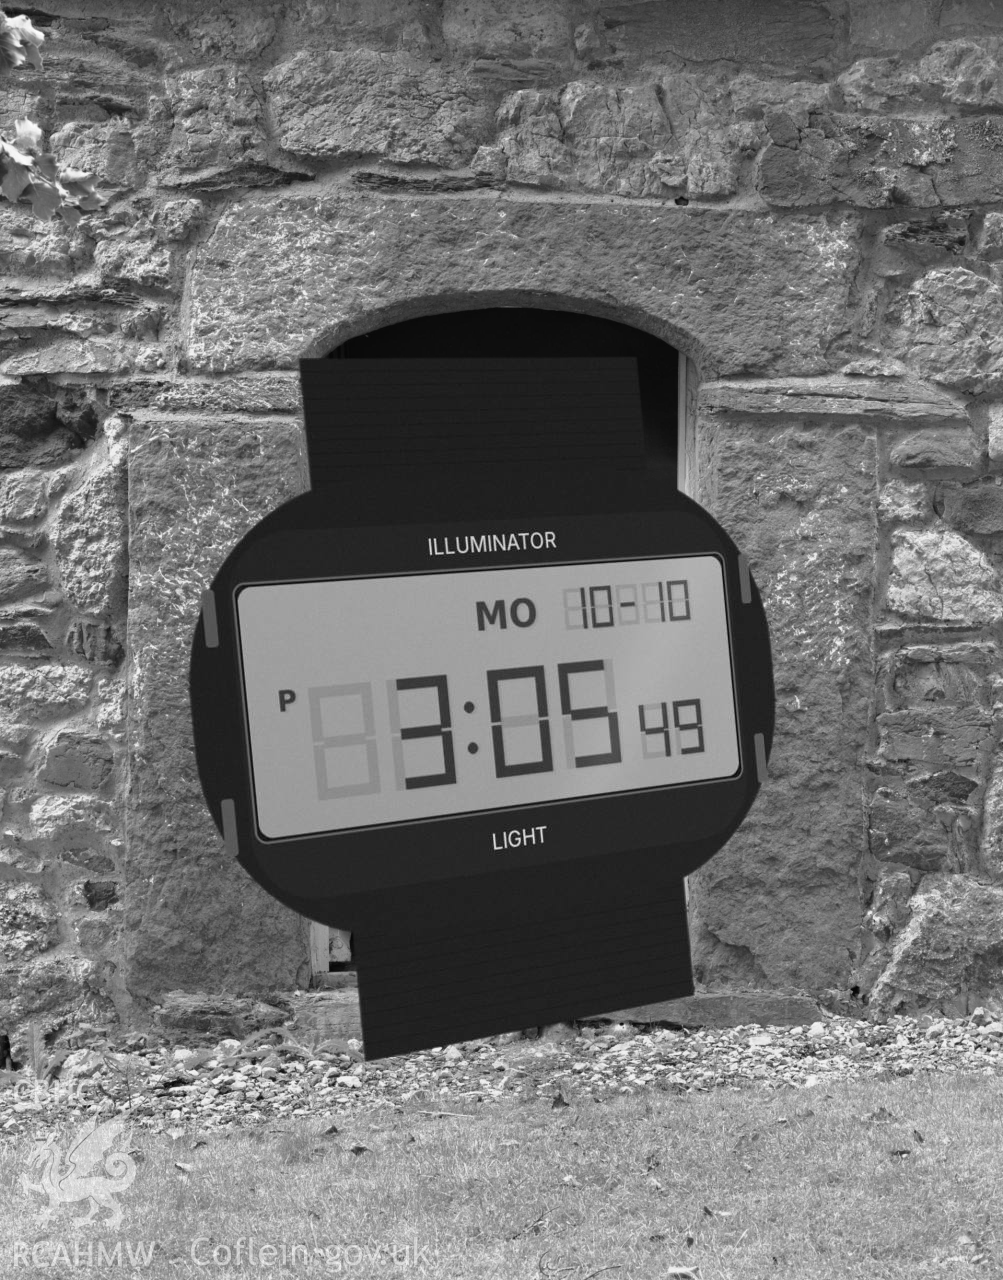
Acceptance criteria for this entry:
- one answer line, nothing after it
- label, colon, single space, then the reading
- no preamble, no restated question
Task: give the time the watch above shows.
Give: 3:05:49
